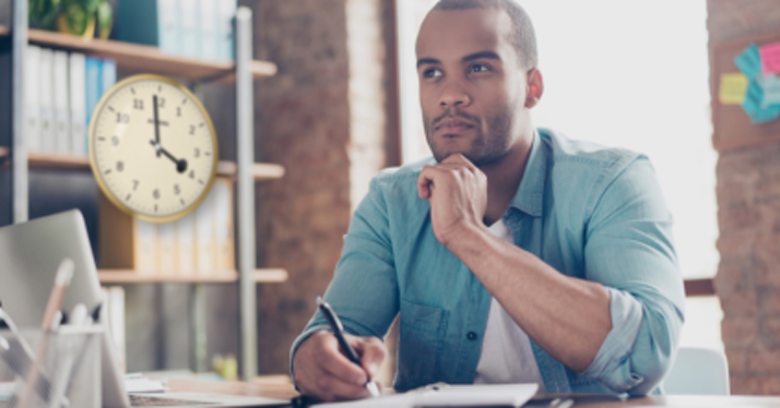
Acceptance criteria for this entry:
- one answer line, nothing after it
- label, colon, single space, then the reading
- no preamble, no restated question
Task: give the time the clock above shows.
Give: 3:59
